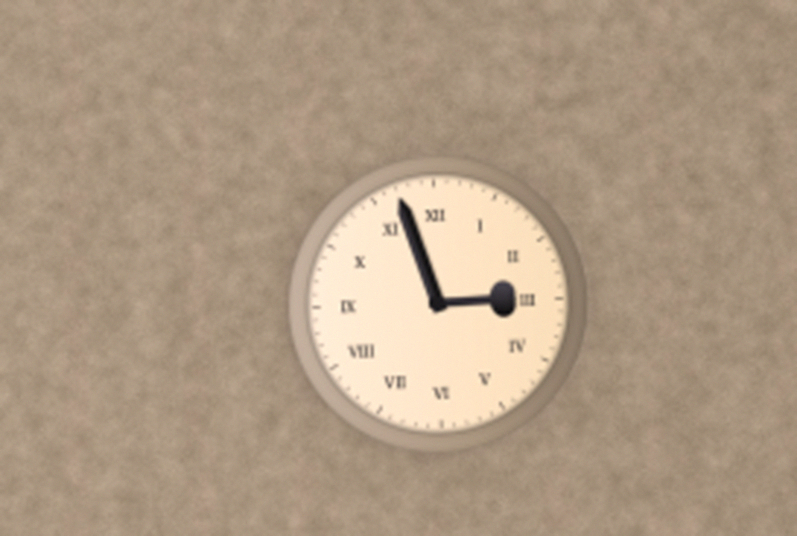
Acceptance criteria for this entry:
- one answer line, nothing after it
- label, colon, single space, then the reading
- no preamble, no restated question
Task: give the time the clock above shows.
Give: 2:57
